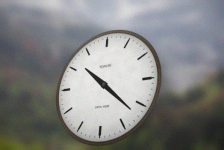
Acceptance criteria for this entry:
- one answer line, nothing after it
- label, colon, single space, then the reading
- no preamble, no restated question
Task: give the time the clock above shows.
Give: 10:22
